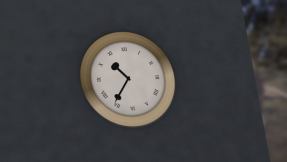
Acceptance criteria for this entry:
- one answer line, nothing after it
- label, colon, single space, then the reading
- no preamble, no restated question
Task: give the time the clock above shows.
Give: 10:36
